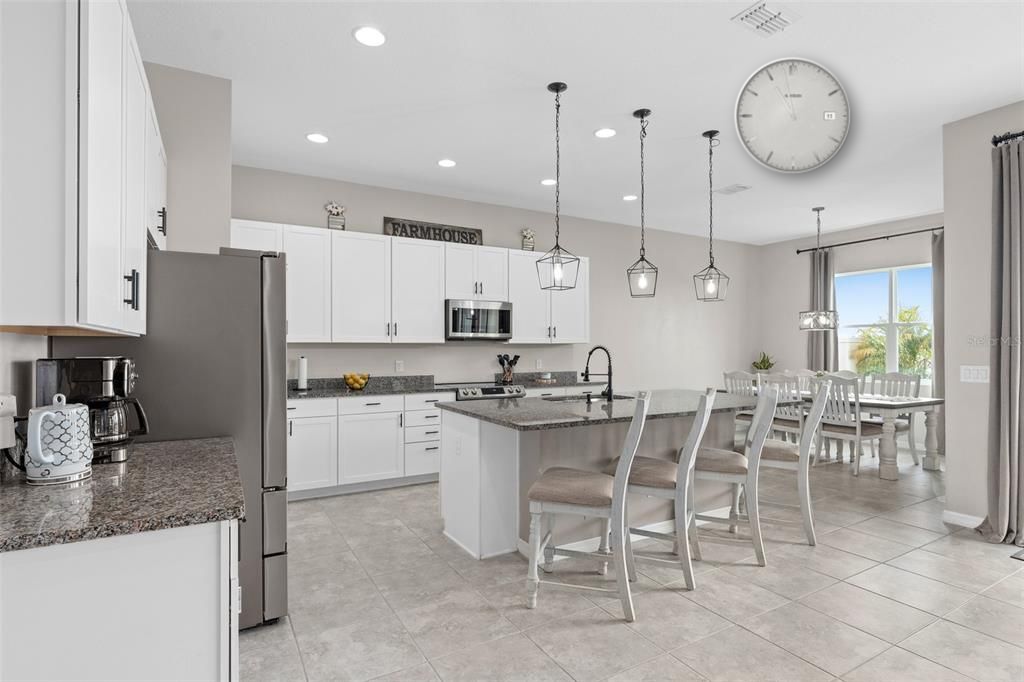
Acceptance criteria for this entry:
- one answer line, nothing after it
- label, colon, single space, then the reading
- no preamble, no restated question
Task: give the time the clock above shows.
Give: 10:58
